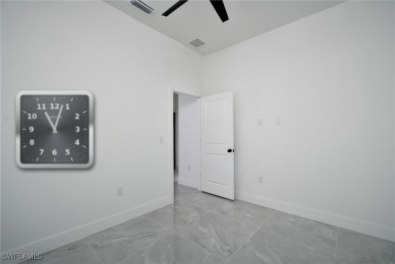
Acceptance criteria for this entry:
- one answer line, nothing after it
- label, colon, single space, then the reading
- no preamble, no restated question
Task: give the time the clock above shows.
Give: 11:03
